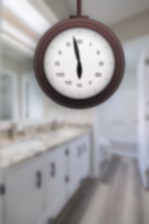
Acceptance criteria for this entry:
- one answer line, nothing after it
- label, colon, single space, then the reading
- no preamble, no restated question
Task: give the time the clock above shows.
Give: 5:58
